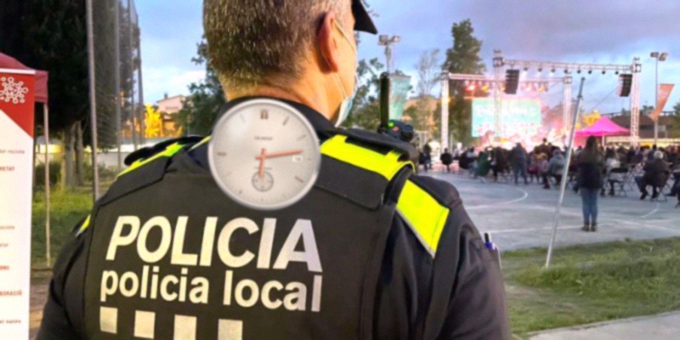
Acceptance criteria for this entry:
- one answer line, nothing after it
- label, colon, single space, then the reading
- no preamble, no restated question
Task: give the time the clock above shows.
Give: 6:13
